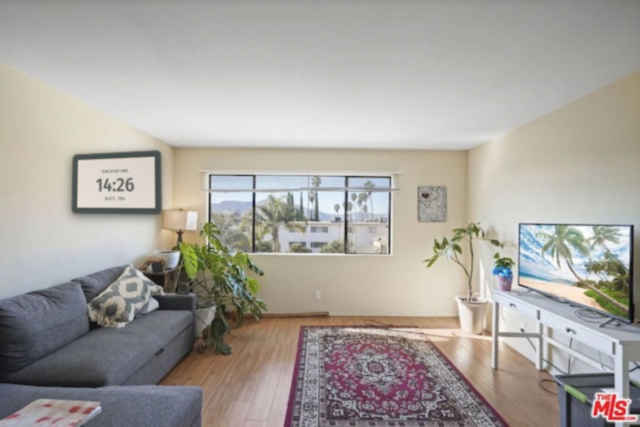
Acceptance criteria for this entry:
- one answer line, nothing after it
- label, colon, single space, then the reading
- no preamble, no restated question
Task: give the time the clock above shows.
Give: 14:26
